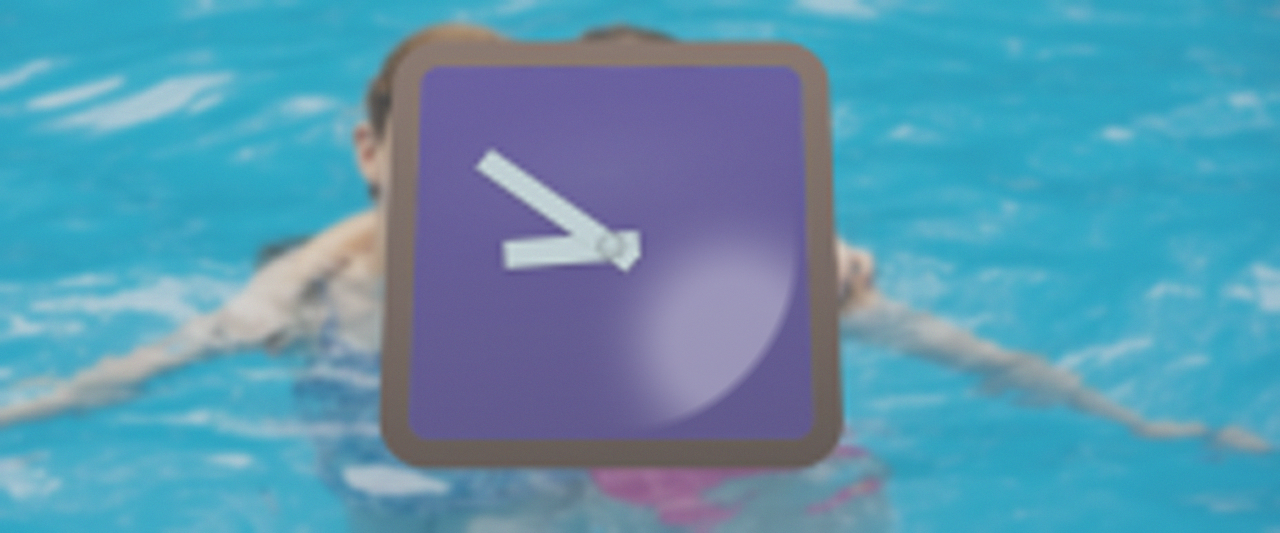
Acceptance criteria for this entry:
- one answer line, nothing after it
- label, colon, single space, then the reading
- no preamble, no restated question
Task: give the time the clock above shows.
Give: 8:51
